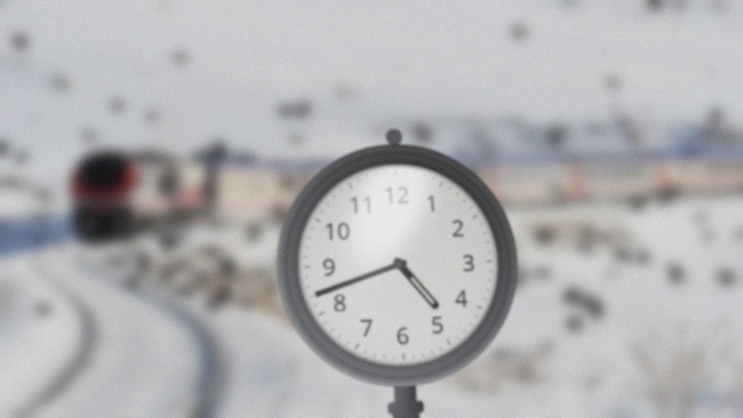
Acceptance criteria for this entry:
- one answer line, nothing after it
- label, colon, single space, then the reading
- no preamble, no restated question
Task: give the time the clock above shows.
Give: 4:42
